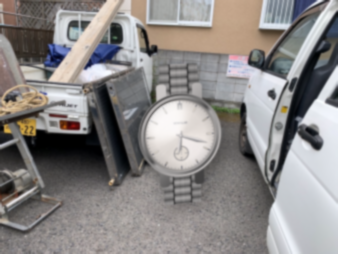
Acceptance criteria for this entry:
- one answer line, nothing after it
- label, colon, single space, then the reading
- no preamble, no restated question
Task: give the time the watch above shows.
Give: 6:18
